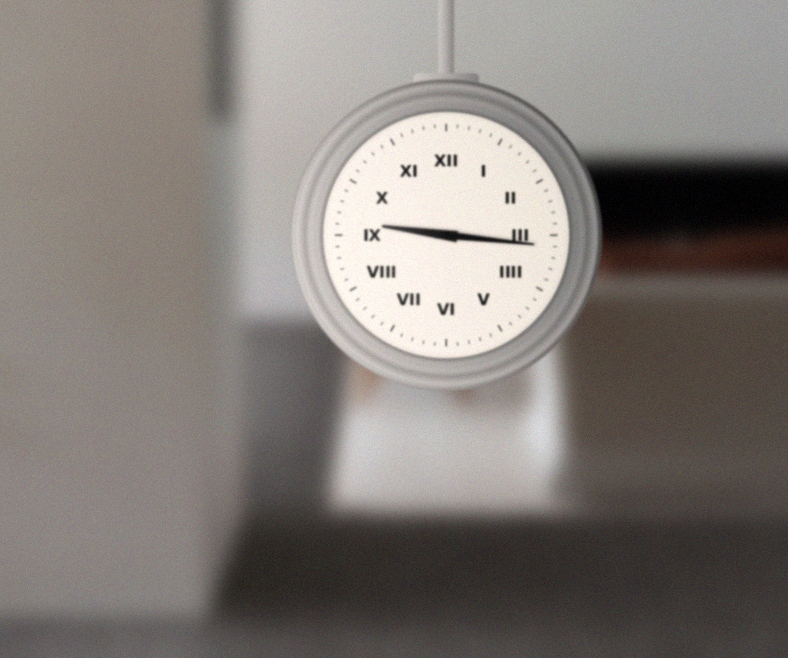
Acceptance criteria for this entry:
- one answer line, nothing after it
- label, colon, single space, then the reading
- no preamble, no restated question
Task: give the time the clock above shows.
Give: 9:16
